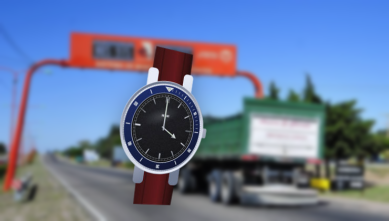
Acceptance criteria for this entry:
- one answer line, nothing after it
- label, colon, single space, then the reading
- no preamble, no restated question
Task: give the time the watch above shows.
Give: 4:00
